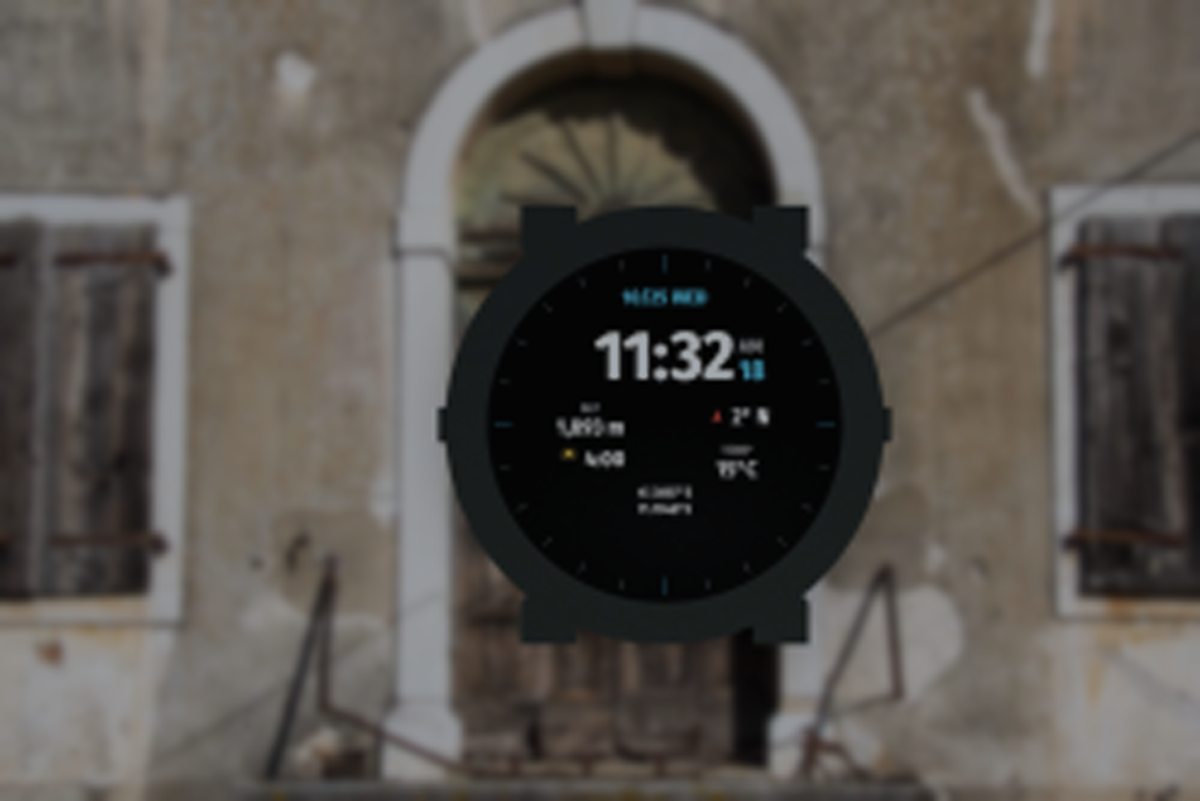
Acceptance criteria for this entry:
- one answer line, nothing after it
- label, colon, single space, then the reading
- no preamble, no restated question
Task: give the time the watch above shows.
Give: 11:32
